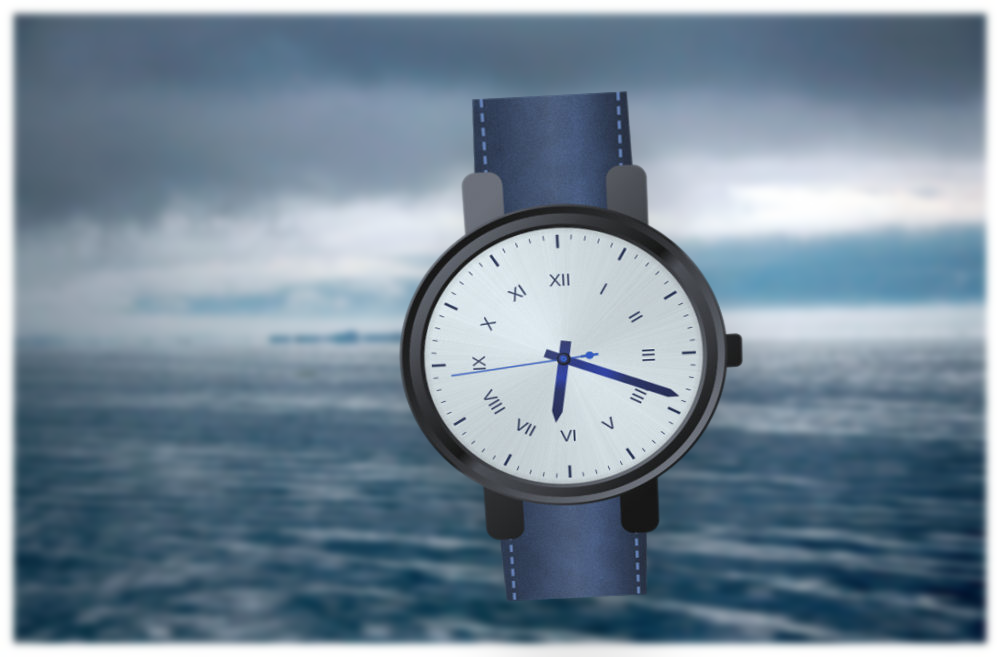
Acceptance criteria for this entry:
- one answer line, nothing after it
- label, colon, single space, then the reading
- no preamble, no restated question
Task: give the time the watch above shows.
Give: 6:18:44
